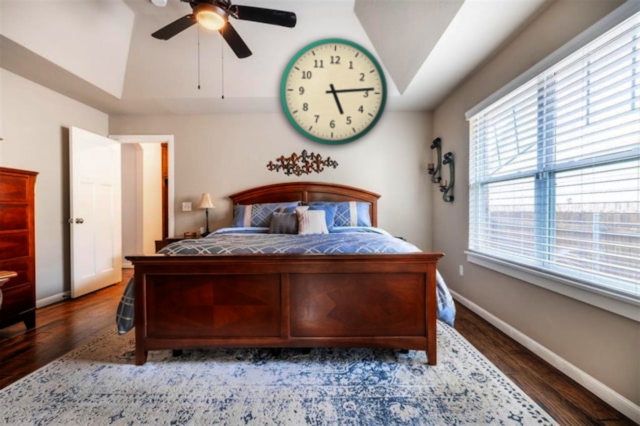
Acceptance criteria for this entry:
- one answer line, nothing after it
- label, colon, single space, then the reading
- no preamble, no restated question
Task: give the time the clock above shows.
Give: 5:14
